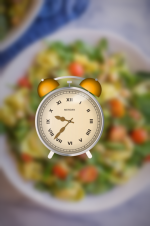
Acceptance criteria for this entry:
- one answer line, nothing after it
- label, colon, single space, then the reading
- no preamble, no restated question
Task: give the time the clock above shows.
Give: 9:37
